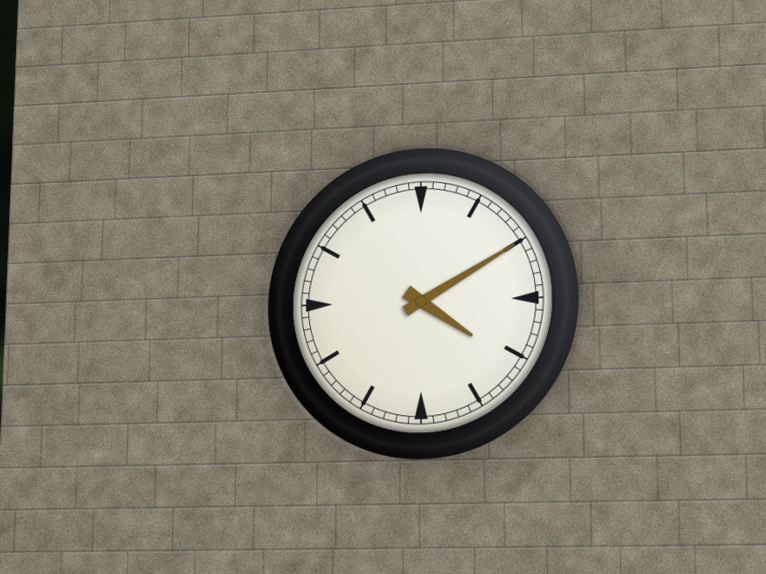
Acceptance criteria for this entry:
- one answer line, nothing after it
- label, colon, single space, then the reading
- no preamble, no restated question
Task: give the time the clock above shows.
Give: 4:10
